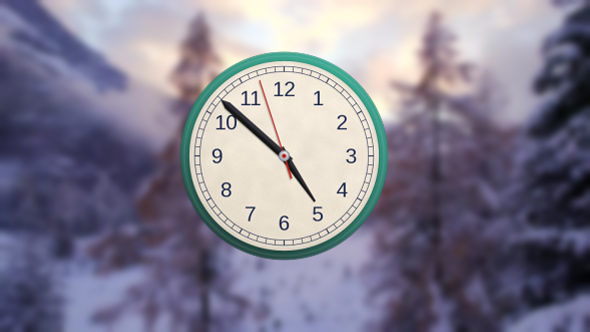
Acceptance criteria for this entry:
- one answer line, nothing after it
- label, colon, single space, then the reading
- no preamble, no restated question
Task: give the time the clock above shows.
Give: 4:51:57
